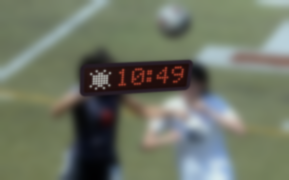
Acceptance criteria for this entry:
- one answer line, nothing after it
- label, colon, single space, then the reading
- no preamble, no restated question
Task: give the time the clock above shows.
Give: 10:49
